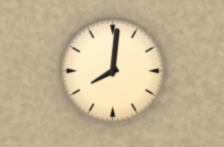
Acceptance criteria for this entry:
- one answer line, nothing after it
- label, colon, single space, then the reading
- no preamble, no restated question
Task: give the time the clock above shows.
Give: 8:01
